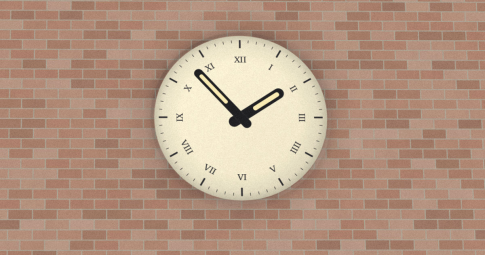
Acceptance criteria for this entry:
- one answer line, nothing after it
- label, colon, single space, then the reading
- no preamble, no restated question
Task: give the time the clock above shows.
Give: 1:53
